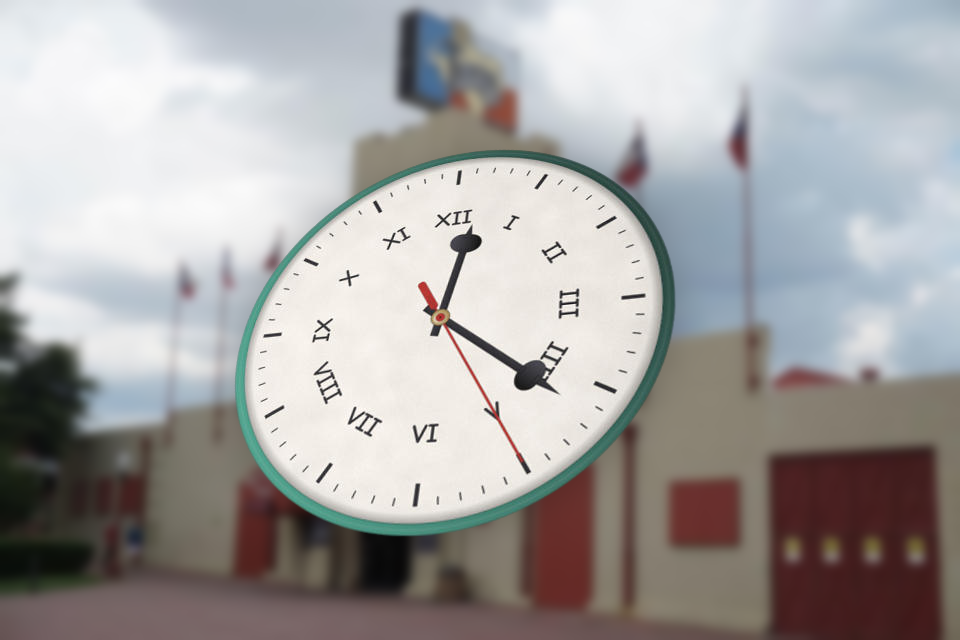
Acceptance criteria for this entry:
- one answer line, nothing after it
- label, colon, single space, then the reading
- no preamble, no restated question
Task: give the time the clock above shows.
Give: 12:21:25
